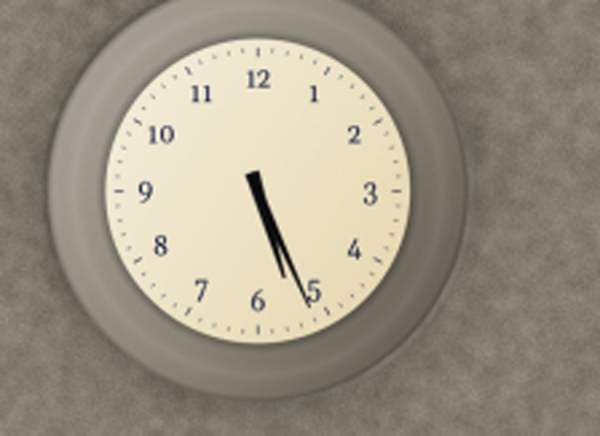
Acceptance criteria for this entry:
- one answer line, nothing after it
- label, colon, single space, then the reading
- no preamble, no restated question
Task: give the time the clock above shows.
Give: 5:26
